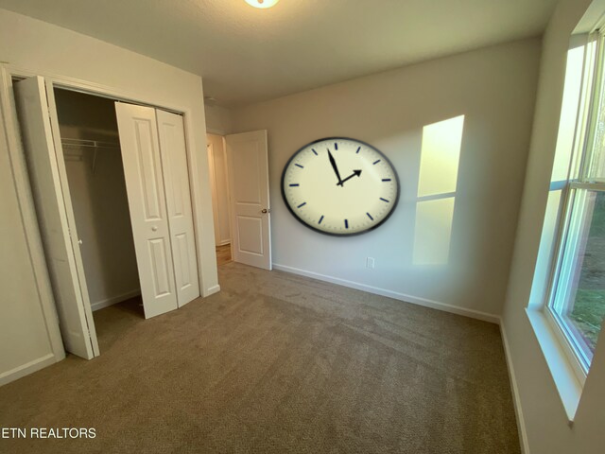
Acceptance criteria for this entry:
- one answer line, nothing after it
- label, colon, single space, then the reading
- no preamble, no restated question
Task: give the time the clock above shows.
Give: 1:58
